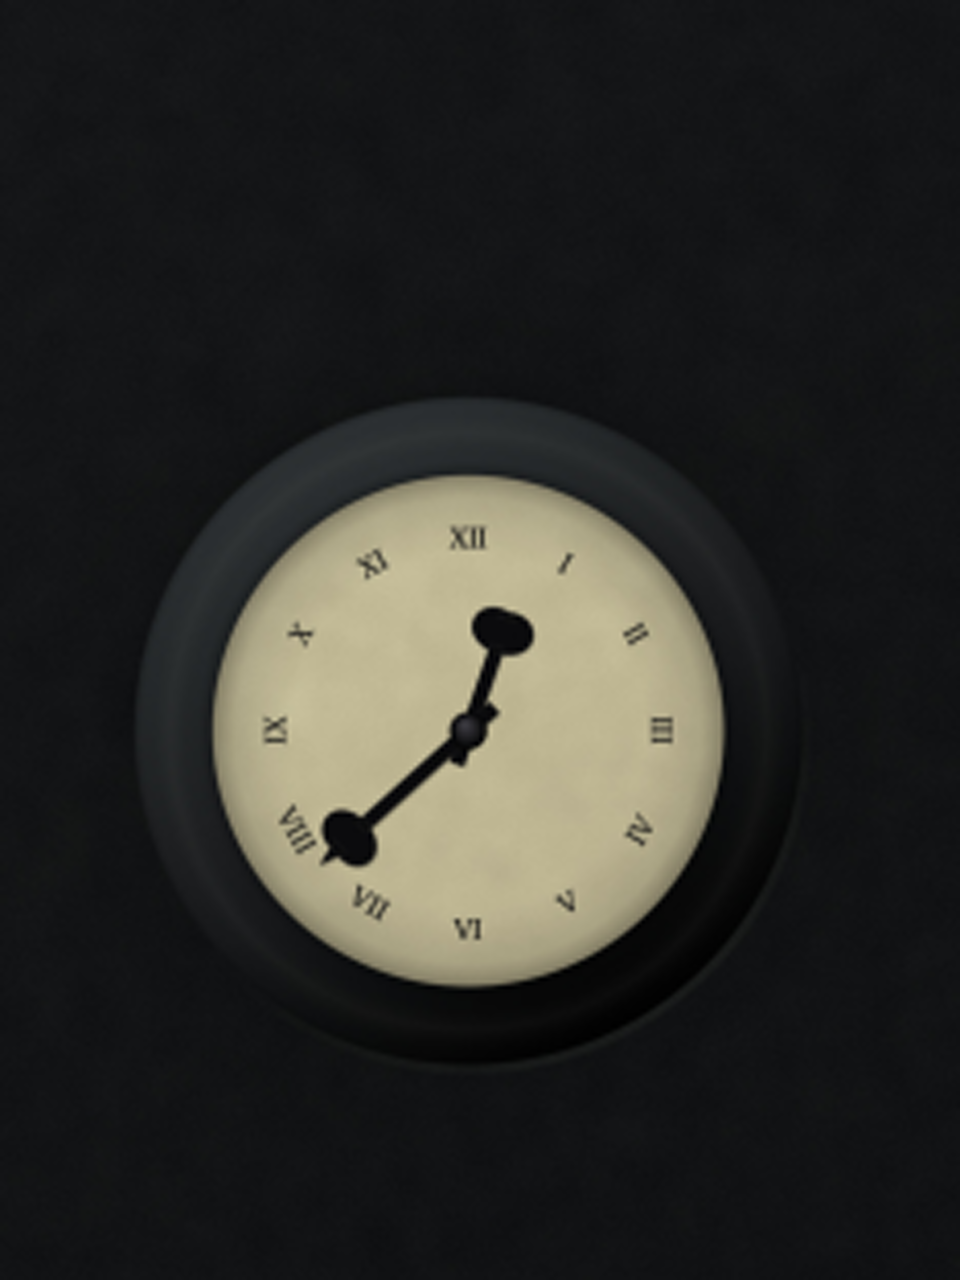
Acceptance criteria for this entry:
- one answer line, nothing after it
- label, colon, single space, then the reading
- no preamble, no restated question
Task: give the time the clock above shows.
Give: 12:38
